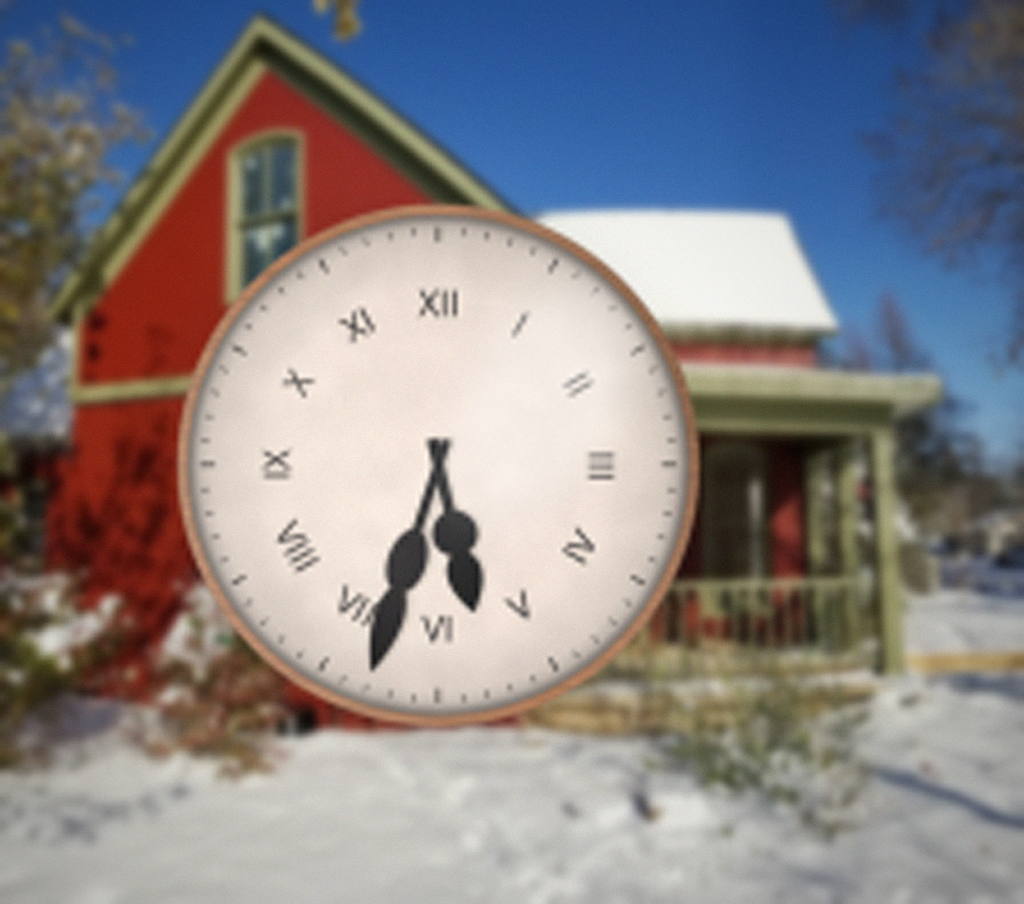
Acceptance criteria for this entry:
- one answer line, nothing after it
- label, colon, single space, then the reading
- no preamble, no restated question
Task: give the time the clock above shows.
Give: 5:33
